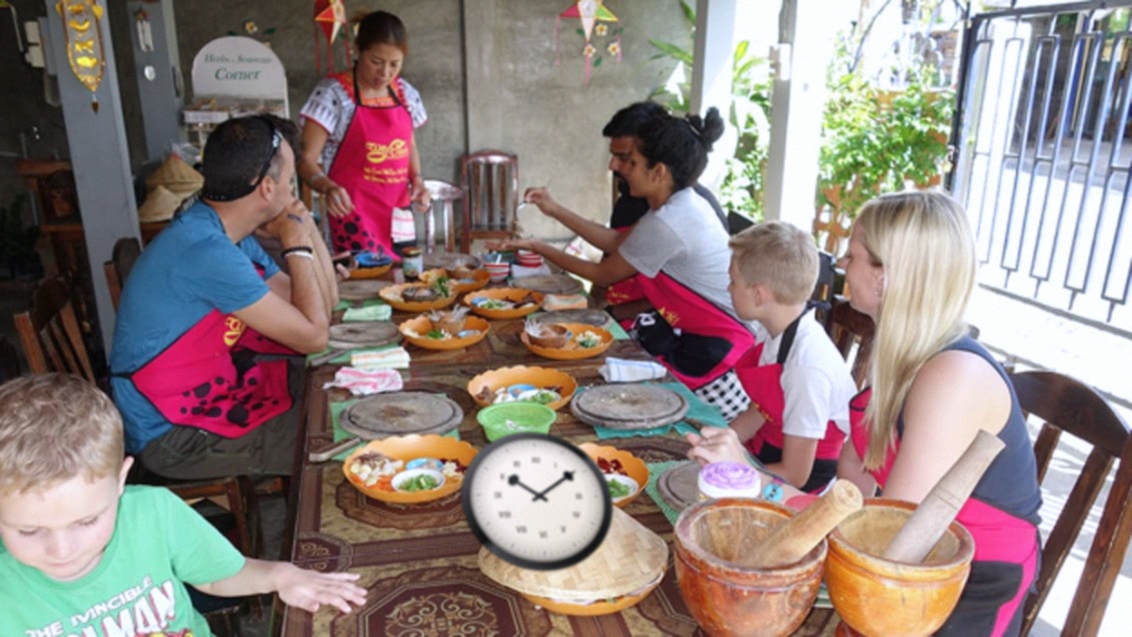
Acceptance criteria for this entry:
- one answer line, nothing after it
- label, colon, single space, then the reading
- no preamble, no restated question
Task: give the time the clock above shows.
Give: 10:09
